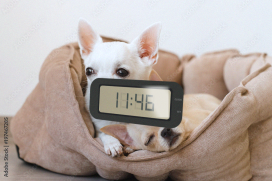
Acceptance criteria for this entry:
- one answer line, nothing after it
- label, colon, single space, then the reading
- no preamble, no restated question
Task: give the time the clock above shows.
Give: 11:46
